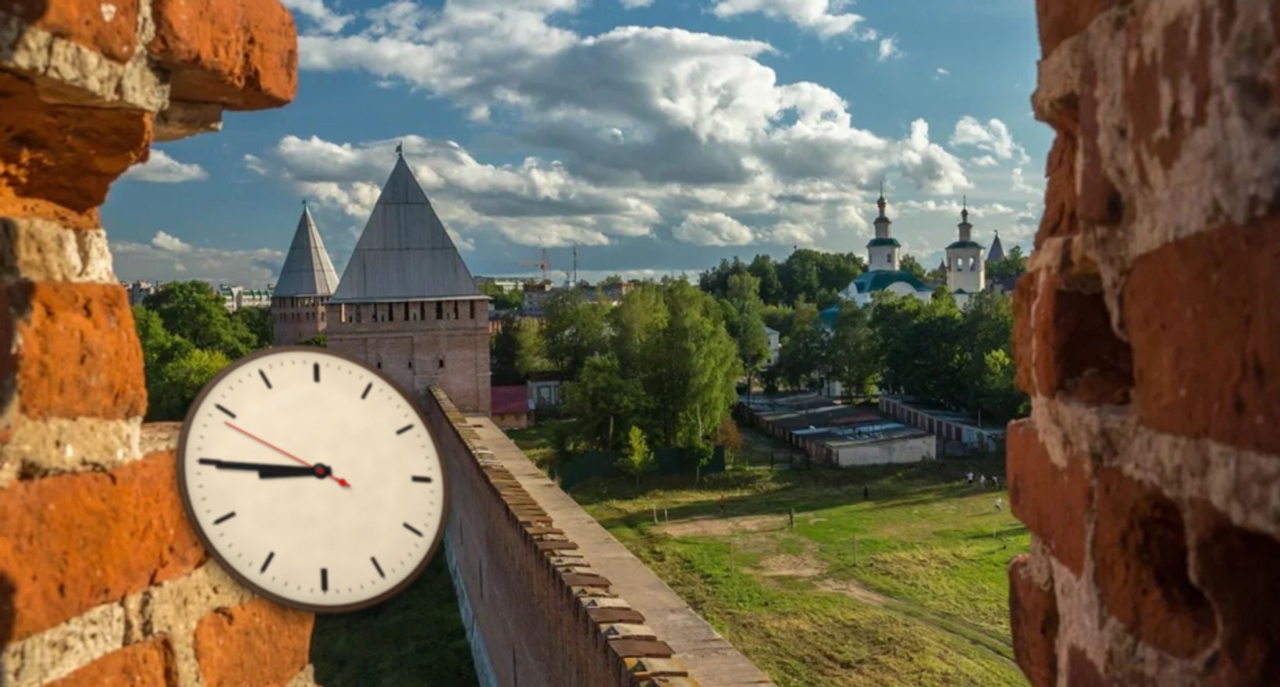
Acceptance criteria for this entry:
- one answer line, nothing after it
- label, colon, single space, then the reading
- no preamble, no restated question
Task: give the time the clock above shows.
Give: 8:44:49
